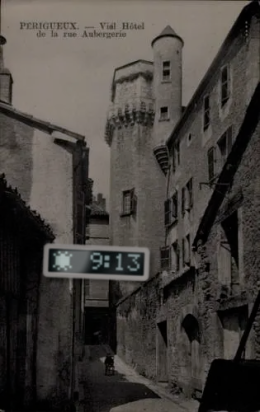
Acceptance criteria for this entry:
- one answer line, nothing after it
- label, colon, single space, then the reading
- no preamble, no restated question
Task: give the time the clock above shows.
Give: 9:13
